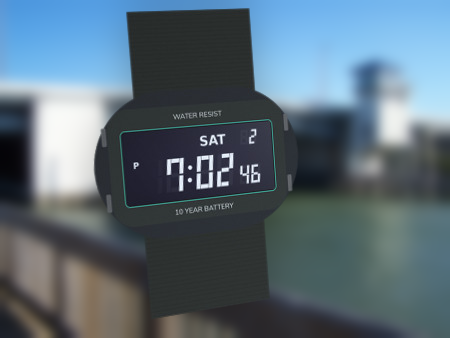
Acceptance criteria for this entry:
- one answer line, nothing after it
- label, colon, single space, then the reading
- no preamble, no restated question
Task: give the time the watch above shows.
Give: 7:02:46
